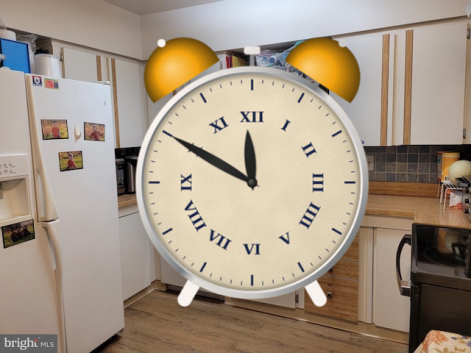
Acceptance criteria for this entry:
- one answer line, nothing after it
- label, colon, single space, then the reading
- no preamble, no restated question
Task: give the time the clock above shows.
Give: 11:50
